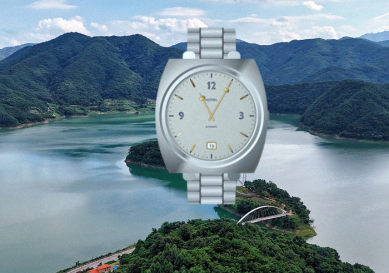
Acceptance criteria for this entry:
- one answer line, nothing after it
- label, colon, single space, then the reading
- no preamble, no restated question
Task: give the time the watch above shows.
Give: 11:05
